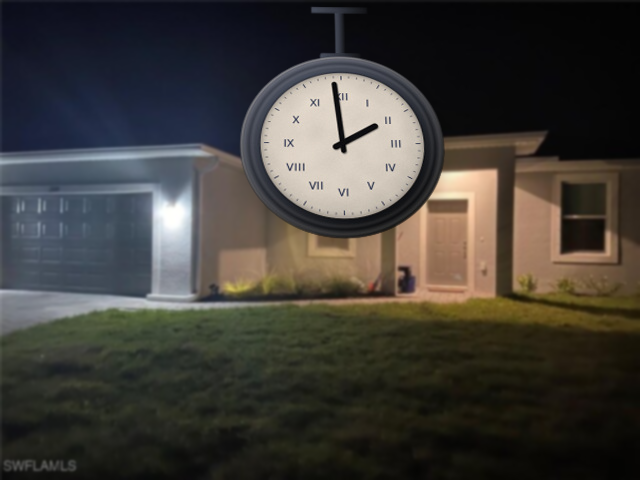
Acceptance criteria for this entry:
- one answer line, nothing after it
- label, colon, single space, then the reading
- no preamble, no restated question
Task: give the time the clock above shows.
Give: 1:59
